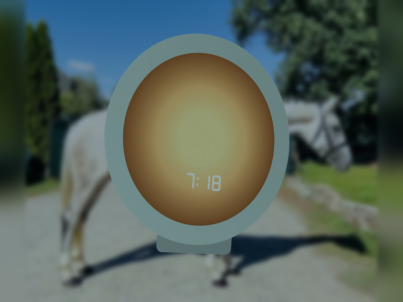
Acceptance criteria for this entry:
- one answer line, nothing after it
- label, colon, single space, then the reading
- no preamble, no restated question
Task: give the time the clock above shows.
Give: 7:18
